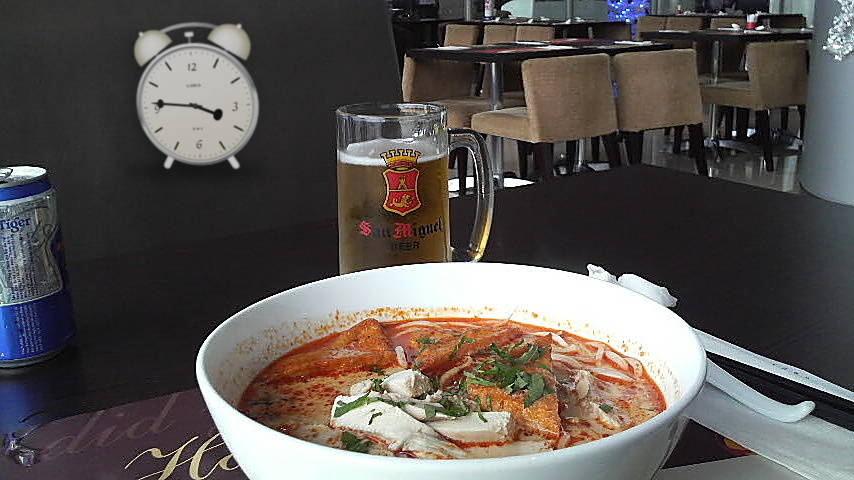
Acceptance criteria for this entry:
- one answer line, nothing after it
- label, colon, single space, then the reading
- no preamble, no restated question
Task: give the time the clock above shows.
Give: 3:46
